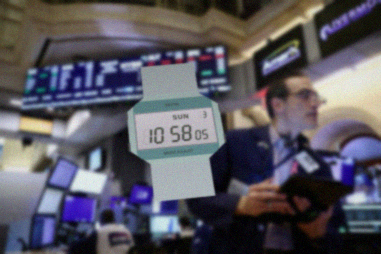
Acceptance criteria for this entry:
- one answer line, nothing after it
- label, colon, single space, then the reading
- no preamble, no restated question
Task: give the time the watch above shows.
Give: 10:58:05
